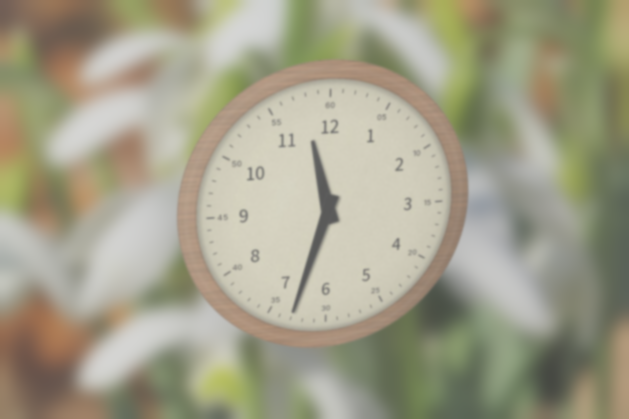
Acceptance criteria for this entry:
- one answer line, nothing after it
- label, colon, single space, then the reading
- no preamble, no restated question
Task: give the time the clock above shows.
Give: 11:33
